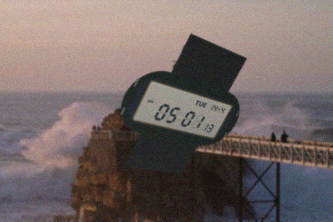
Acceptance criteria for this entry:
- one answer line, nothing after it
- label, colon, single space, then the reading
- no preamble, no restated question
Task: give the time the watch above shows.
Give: 5:01:13
